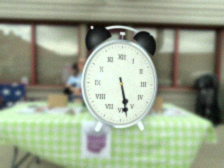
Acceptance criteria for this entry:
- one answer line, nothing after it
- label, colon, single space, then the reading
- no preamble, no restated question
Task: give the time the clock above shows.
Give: 5:28
